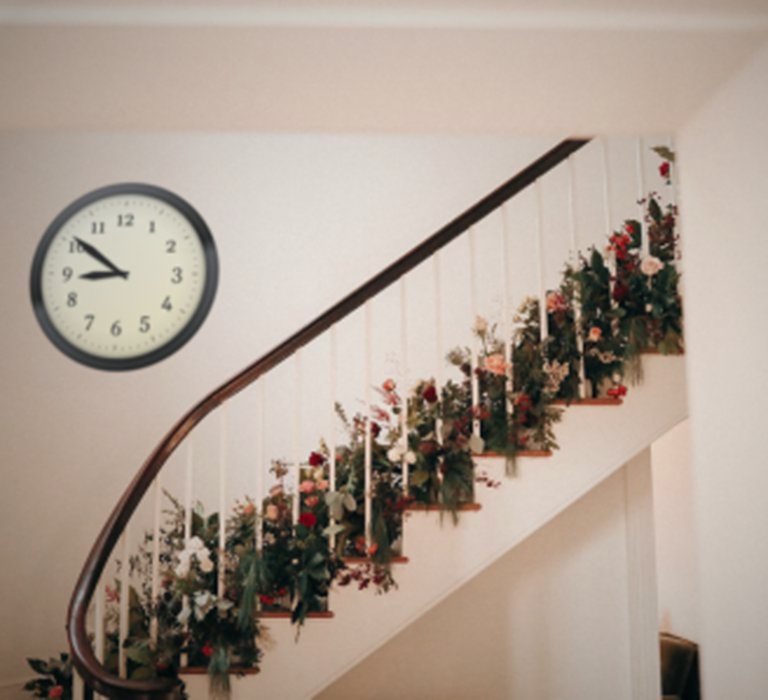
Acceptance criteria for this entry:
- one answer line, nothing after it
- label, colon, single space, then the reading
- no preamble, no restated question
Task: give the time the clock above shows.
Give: 8:51
